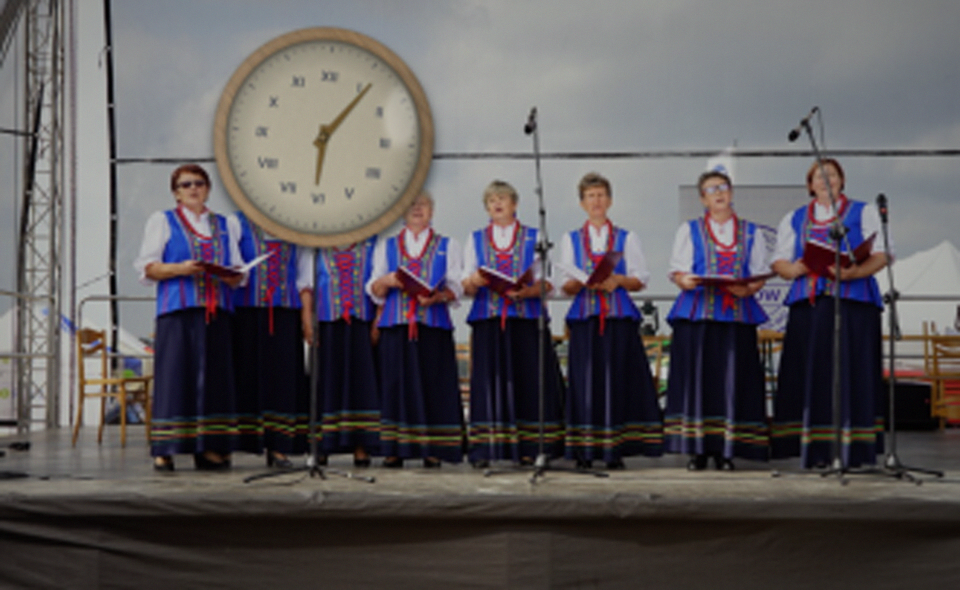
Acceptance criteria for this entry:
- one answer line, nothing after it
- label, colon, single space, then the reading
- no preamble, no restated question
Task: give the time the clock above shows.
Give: 6:06
